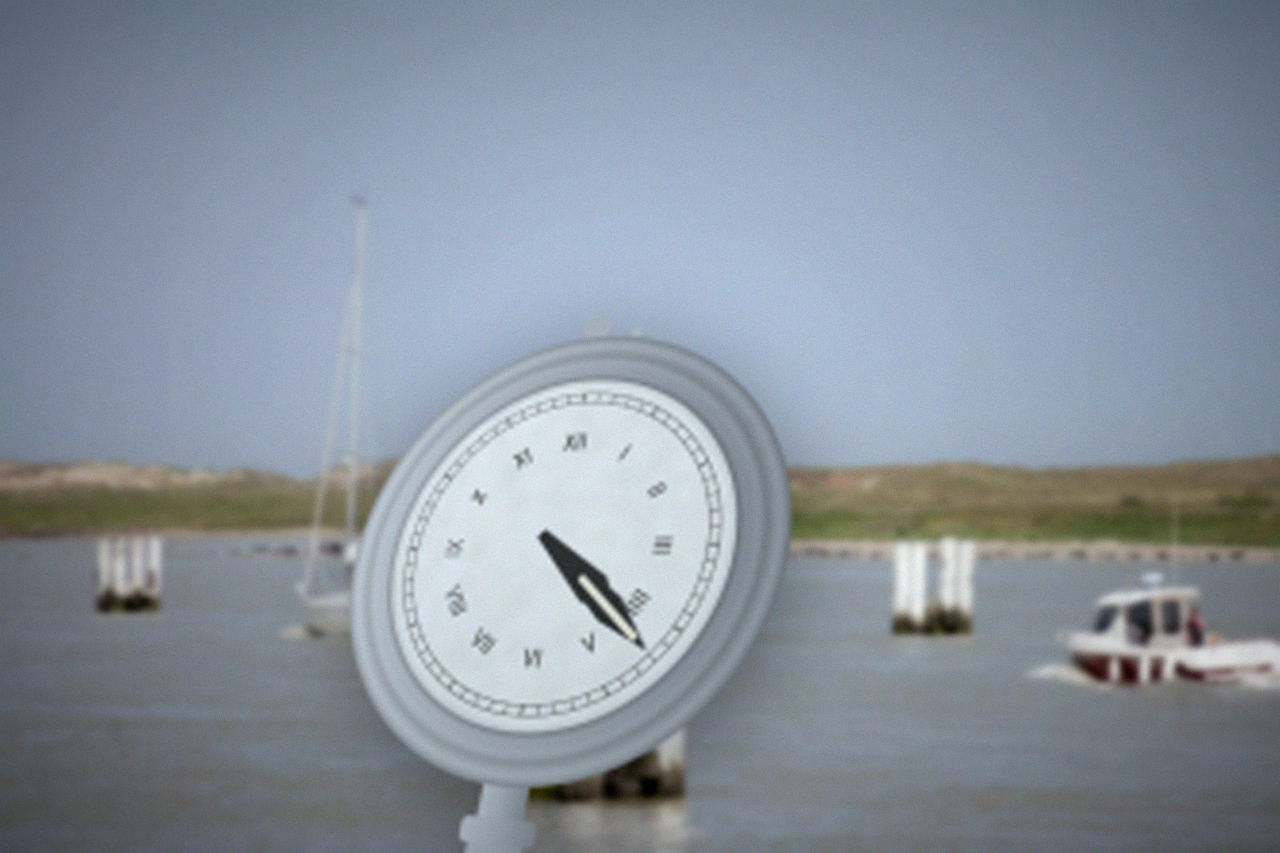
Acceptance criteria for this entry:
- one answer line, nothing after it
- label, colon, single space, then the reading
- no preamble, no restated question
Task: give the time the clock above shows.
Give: 4:22
